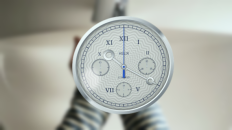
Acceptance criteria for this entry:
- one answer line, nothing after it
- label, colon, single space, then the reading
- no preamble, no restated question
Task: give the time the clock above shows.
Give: 10:20
